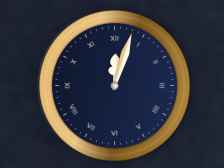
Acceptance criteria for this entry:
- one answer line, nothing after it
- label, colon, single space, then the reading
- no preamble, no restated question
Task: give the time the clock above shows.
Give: 12:03
